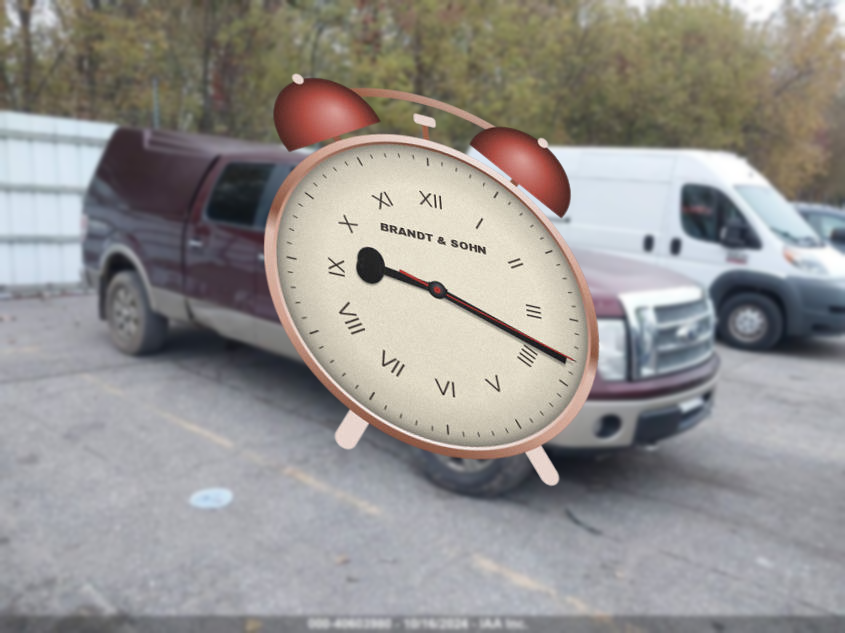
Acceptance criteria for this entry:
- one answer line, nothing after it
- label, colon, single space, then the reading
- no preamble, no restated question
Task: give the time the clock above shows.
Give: 9:18:18
